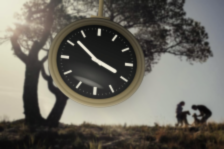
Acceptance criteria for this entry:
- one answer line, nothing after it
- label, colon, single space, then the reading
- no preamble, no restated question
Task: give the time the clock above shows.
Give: 3:52
